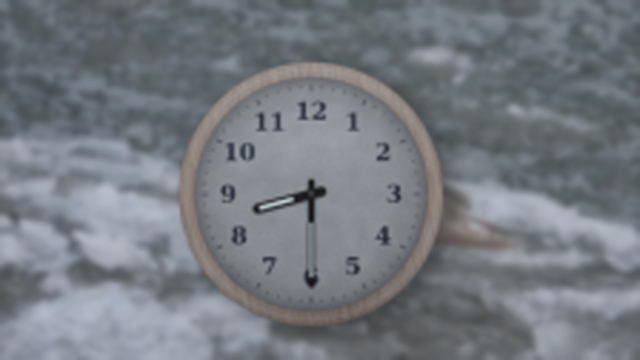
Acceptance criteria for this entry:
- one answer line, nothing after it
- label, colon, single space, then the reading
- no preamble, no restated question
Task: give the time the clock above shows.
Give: 8:30
